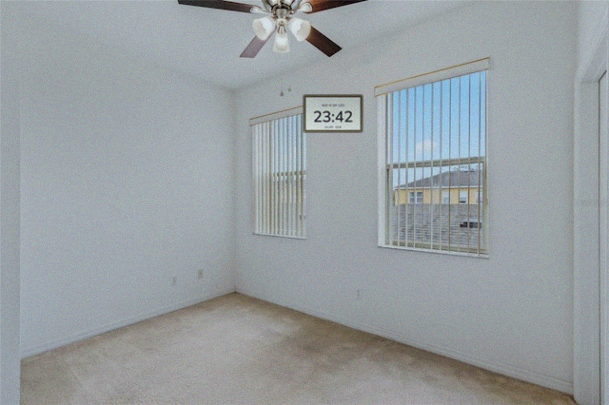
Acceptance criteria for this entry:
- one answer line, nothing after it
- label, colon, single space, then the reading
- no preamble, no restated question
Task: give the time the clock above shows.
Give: 23:42
